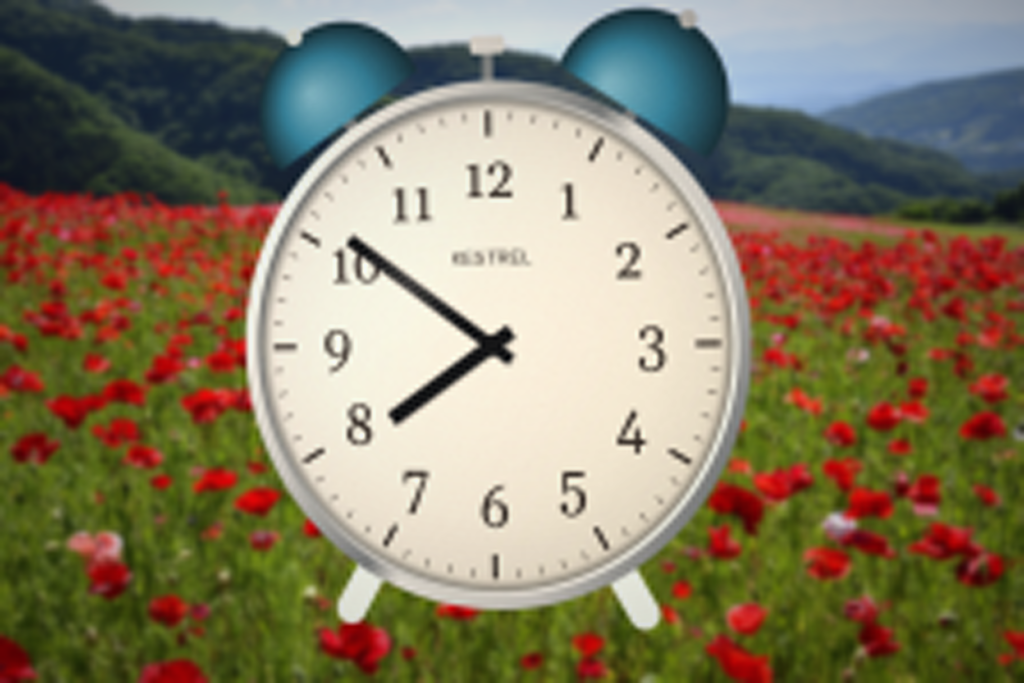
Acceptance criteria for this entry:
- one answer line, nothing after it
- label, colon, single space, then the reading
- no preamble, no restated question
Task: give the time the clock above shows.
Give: 7:51
